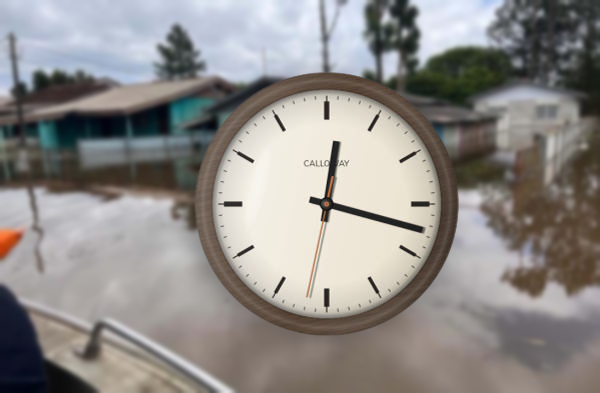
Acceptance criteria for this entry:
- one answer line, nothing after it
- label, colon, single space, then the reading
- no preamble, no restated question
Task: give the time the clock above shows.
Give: 12:17:32
